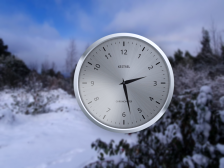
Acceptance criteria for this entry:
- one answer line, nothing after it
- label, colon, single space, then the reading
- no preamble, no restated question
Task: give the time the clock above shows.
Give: 2:28
